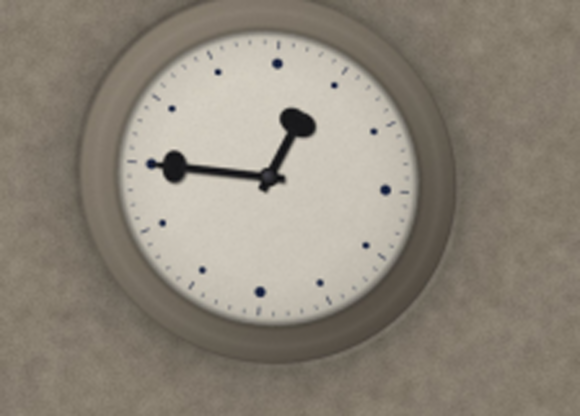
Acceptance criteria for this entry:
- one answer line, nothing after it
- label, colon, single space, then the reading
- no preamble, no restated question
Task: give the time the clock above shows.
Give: 12:45
